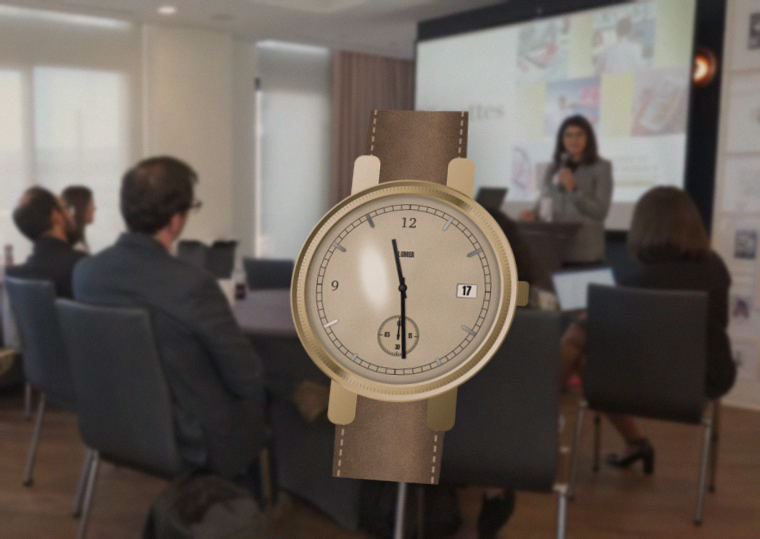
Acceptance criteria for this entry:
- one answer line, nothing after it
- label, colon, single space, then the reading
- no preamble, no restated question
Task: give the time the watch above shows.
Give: 11:29
